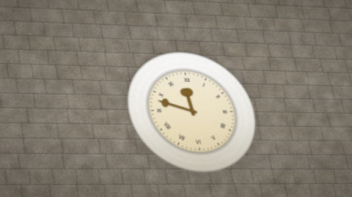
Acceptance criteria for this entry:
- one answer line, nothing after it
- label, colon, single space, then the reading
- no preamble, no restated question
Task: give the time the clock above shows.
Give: 11:48
